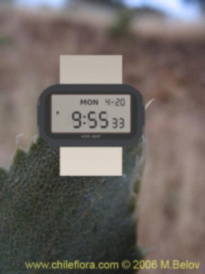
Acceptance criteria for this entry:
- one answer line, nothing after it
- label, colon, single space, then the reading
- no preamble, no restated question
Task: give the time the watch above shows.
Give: 9:55:33
